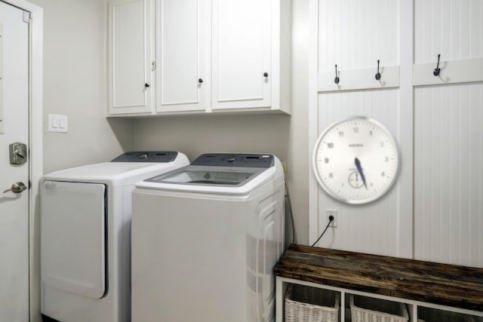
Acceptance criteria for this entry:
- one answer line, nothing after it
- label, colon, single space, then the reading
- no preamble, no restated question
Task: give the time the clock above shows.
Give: 5:27
